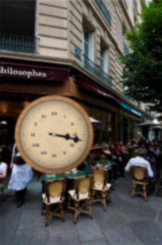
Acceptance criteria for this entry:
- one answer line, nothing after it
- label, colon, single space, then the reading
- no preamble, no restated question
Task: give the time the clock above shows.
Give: 3:17
